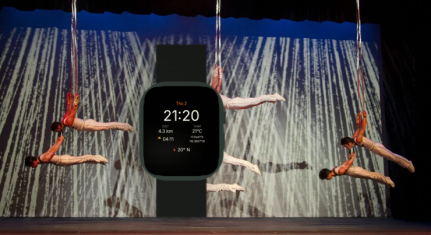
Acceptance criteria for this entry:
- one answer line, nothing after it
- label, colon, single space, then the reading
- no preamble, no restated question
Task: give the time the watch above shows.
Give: 21:20
